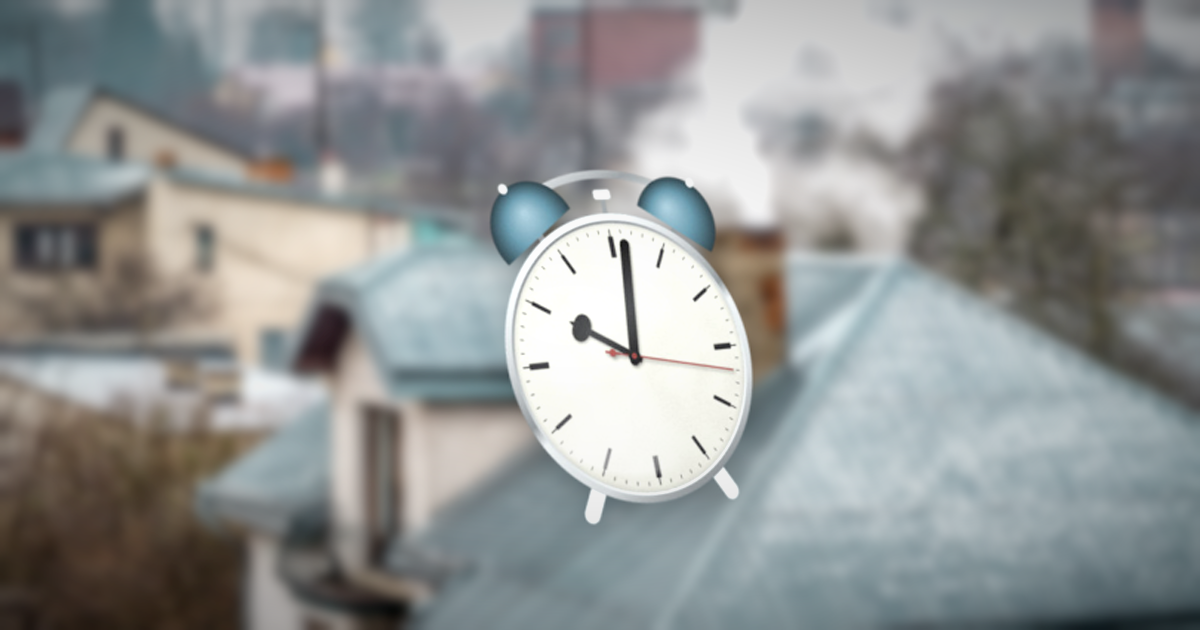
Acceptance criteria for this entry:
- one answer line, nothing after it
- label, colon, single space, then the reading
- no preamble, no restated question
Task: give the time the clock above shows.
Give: 10:01:17
